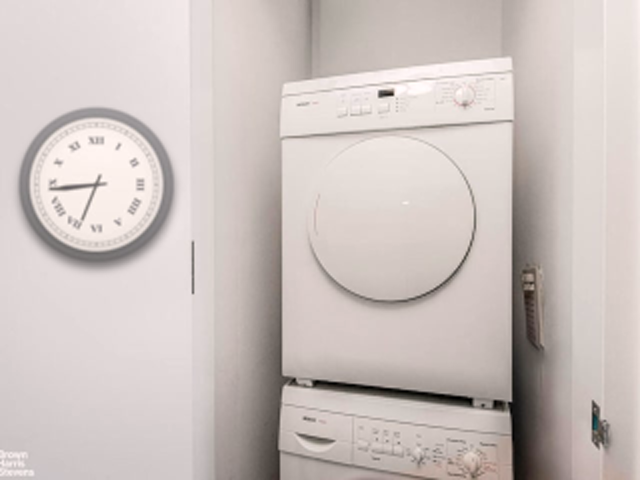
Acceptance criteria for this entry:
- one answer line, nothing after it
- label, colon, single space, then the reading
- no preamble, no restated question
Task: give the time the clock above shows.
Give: 6:44
